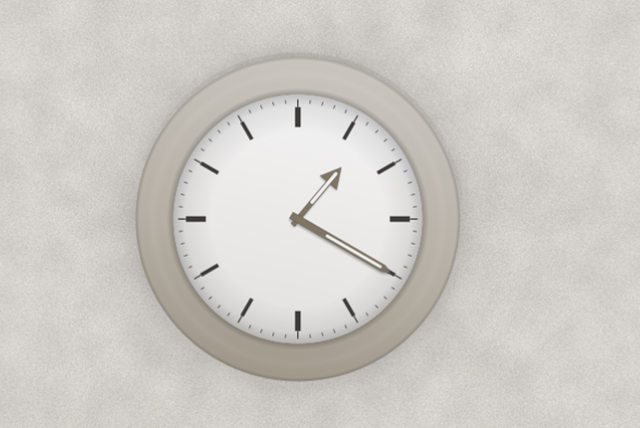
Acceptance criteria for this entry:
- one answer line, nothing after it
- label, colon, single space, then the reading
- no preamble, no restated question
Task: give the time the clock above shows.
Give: 1:20
